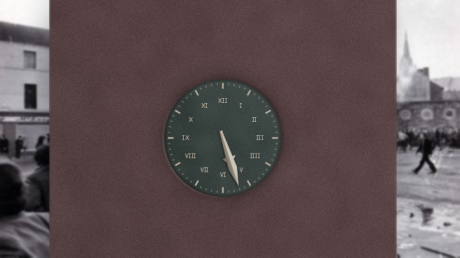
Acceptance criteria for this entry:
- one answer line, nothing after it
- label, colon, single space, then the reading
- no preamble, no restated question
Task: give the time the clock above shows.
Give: 5:27
